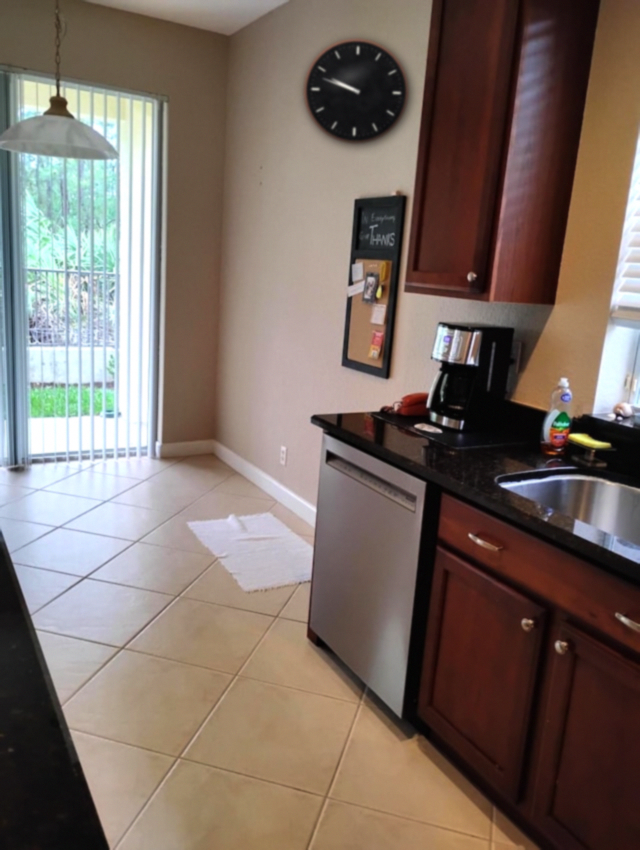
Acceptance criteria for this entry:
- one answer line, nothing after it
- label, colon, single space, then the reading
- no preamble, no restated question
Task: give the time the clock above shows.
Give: 9:48
